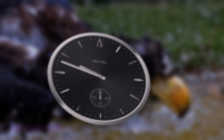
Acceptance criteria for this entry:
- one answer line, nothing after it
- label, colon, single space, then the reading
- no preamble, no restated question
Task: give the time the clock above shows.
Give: 9:48
